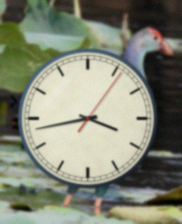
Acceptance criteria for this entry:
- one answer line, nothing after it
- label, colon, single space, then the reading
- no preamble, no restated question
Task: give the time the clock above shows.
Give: 3:43:06
